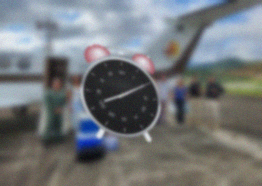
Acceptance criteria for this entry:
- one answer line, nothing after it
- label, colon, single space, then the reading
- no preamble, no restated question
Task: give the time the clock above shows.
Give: 8:10
